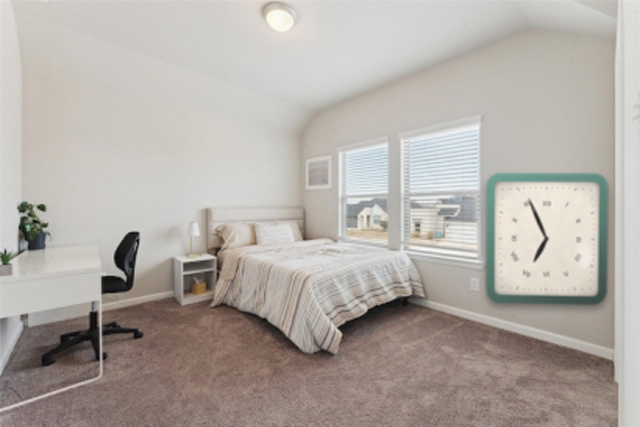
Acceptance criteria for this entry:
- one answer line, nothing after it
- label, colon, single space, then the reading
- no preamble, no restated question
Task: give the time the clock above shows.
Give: 6:56
